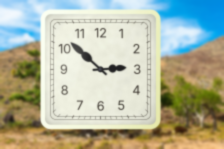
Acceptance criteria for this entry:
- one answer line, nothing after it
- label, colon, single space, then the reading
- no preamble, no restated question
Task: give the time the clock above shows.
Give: 2:52
